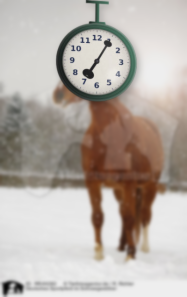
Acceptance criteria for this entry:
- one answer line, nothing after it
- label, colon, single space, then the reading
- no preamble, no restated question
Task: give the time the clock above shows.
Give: 7:05
